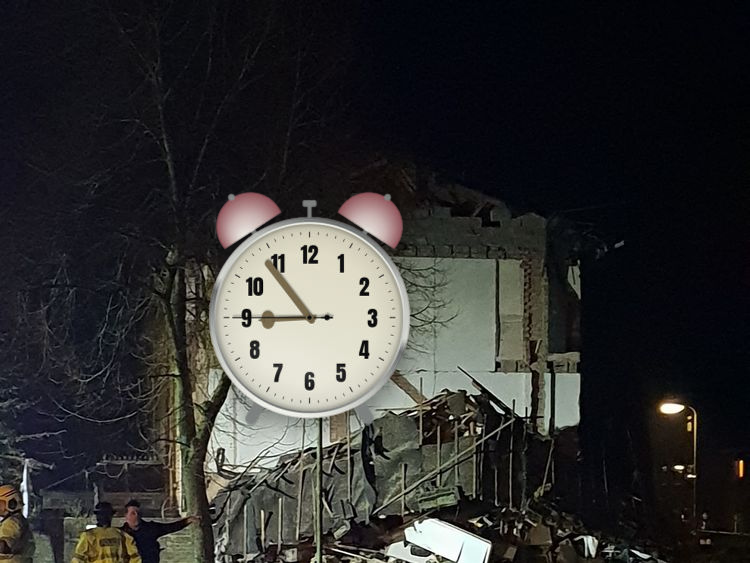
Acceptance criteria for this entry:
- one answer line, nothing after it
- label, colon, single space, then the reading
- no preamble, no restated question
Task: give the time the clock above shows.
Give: 8:53:45
